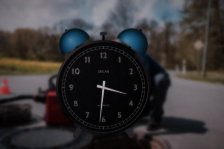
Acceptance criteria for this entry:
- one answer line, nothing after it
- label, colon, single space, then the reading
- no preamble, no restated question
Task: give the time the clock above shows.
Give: 3:31
